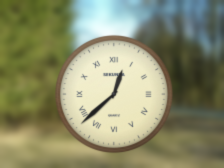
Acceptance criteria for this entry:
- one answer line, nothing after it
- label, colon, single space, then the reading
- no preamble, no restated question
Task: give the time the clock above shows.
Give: 12:38
